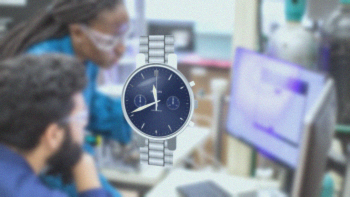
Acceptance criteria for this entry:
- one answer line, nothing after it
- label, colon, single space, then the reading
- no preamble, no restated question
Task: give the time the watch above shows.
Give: 11:41
